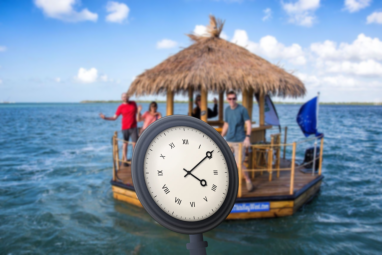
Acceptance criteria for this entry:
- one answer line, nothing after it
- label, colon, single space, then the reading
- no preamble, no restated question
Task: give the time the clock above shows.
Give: 4:09
